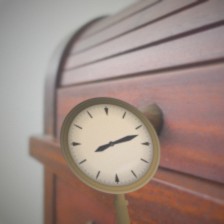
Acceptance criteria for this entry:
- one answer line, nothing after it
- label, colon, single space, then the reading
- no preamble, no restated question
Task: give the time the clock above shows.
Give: 8:12
